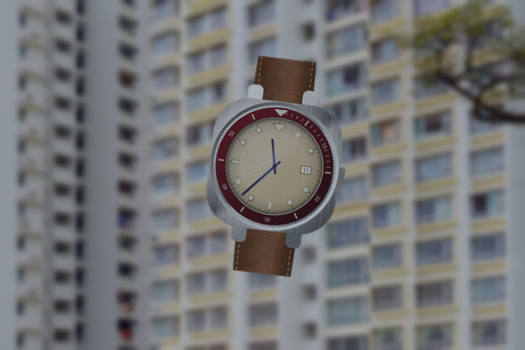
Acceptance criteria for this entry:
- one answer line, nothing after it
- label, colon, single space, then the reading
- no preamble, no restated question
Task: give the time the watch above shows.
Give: 11:37
